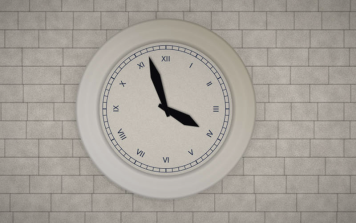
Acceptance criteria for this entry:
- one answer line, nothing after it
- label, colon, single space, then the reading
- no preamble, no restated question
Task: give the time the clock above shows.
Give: 3:57
